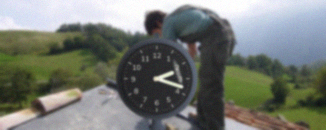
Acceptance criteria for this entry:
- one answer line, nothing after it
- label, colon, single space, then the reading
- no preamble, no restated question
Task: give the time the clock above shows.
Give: 2:18
